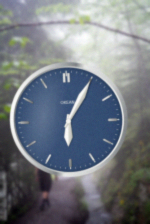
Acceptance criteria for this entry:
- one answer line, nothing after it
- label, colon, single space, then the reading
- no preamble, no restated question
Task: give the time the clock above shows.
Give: 6:05
